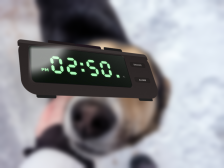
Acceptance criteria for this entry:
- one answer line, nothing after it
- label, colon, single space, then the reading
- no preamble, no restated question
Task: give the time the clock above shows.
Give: 2:50
